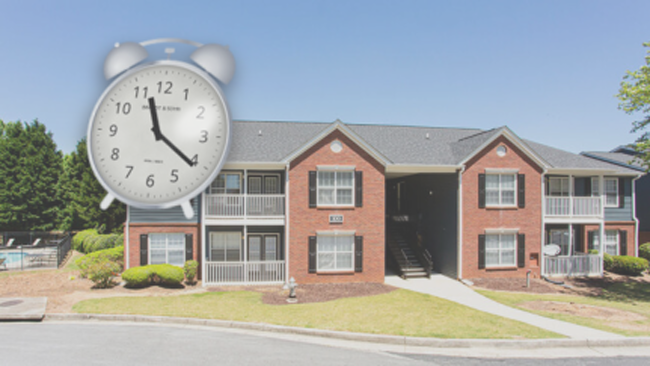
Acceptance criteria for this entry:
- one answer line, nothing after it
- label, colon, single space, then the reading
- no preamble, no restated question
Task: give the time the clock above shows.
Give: 11:21
